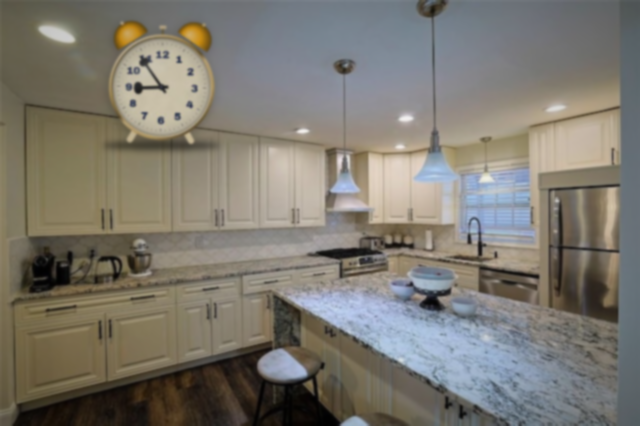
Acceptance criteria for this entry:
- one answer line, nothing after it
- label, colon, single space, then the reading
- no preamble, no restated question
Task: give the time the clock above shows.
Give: 8:54
